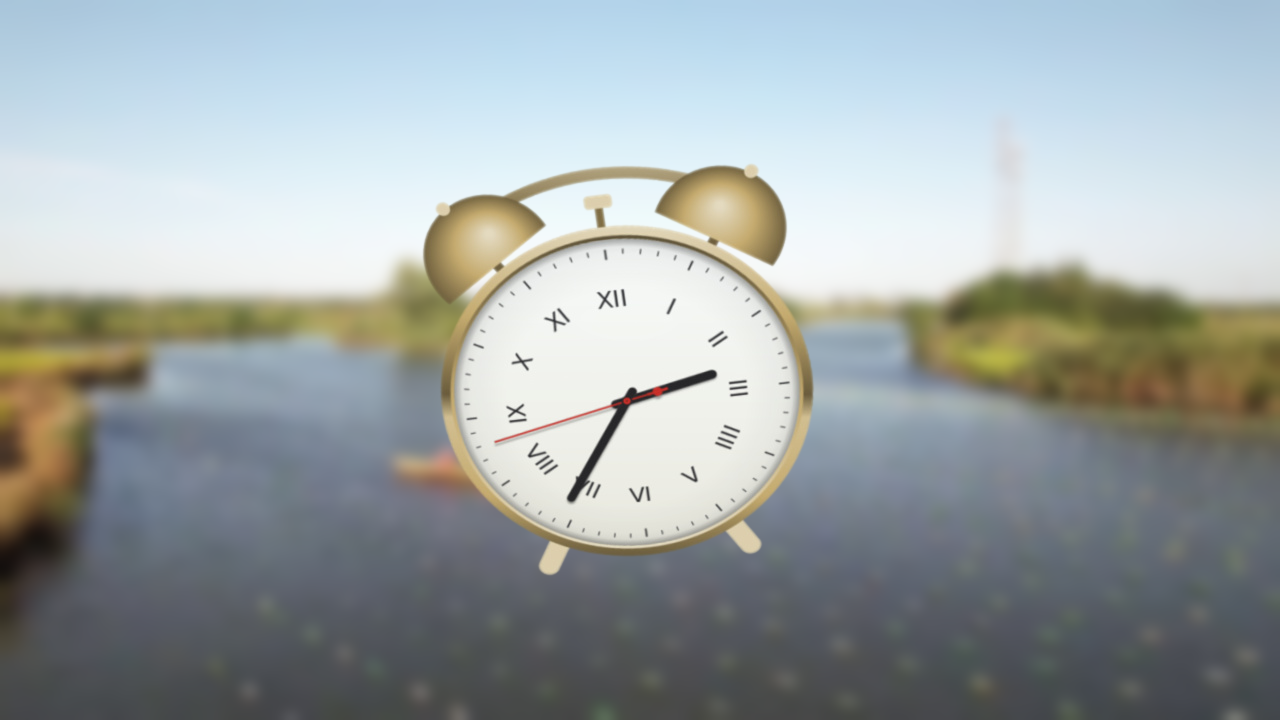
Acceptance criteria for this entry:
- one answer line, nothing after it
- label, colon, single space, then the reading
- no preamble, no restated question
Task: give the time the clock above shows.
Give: 2:35:43
